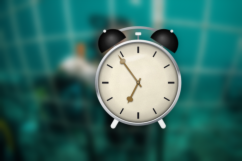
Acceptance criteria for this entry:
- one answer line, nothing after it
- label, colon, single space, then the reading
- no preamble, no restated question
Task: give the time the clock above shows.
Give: 6:54
